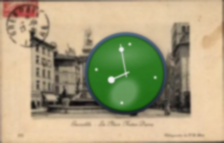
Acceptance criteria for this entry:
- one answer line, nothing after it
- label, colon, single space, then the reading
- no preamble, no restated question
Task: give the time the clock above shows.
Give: 7:57
